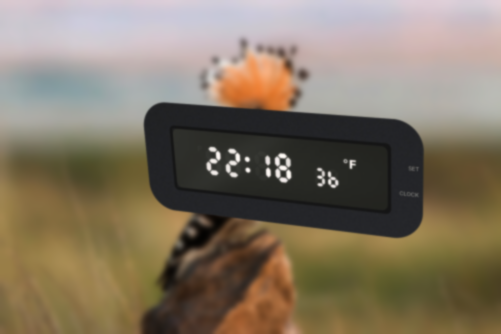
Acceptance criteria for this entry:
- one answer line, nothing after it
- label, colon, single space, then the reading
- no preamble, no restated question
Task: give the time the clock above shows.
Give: 22:18
